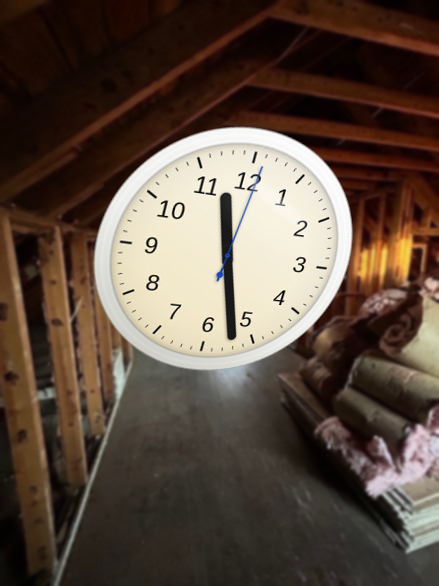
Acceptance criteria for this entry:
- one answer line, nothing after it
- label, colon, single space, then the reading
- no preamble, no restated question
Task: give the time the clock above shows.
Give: 11:27:01
